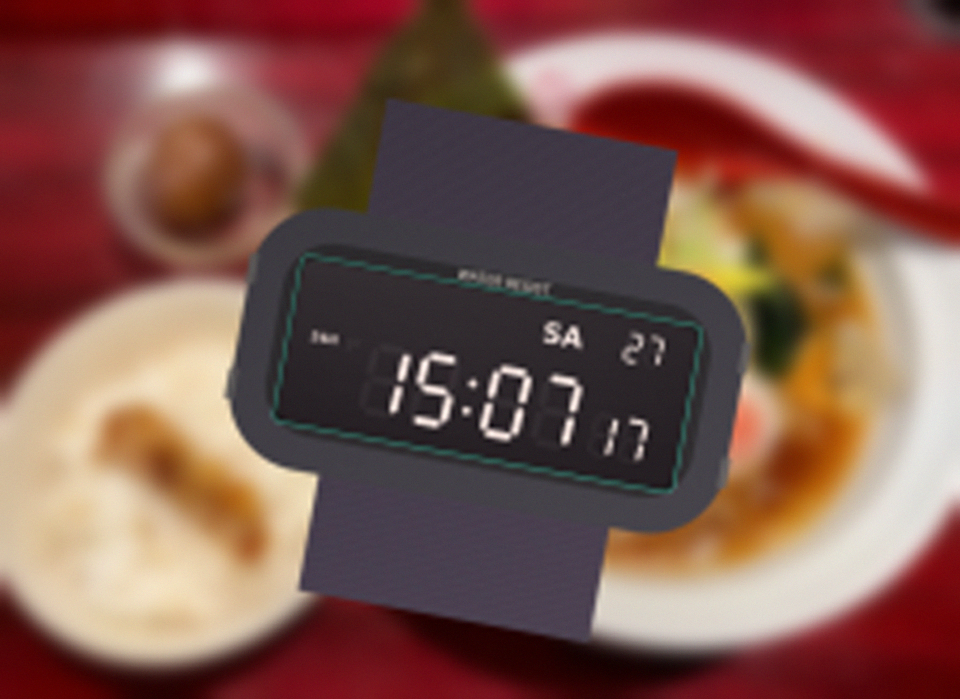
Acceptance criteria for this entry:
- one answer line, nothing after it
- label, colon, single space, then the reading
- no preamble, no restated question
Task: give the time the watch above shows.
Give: 15:07:17
